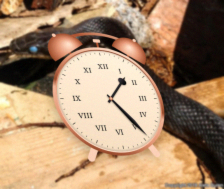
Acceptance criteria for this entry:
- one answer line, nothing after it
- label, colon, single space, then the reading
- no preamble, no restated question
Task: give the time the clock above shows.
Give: 1:24
